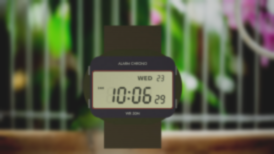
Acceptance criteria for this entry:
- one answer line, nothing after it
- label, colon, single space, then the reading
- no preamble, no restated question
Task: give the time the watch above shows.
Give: 10:06
